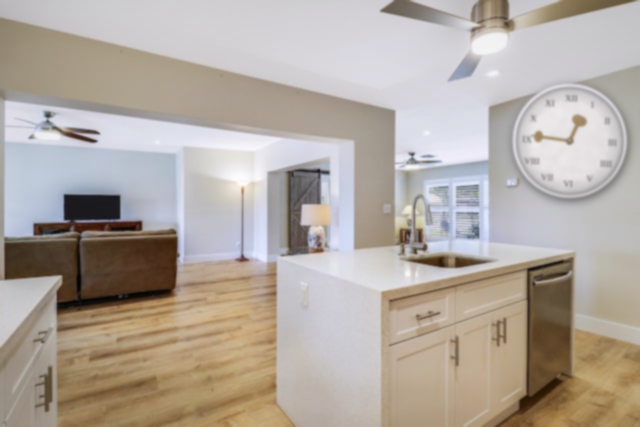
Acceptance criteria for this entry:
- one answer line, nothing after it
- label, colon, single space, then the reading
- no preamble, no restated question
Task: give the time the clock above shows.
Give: 12:46
